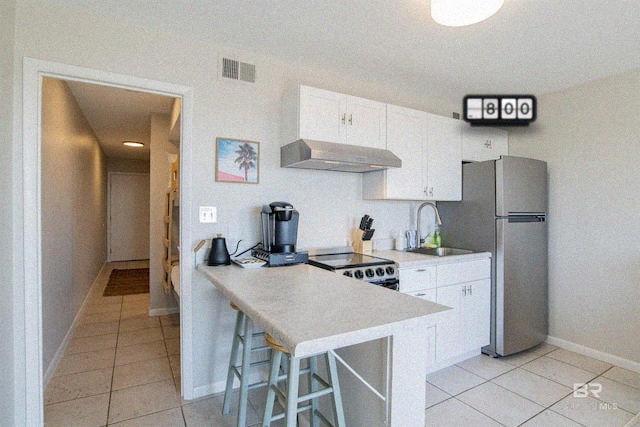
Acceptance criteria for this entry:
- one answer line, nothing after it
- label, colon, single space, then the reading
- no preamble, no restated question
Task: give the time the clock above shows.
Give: 8:00
